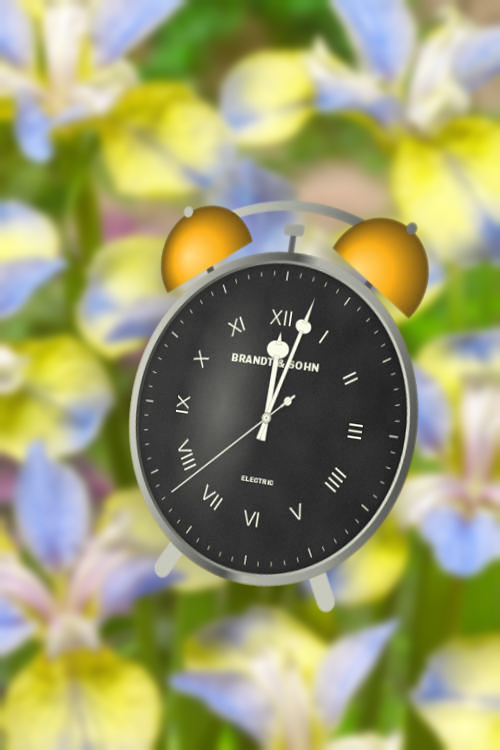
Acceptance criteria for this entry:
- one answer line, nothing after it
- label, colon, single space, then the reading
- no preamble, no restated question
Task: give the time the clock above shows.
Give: 12:02:38
